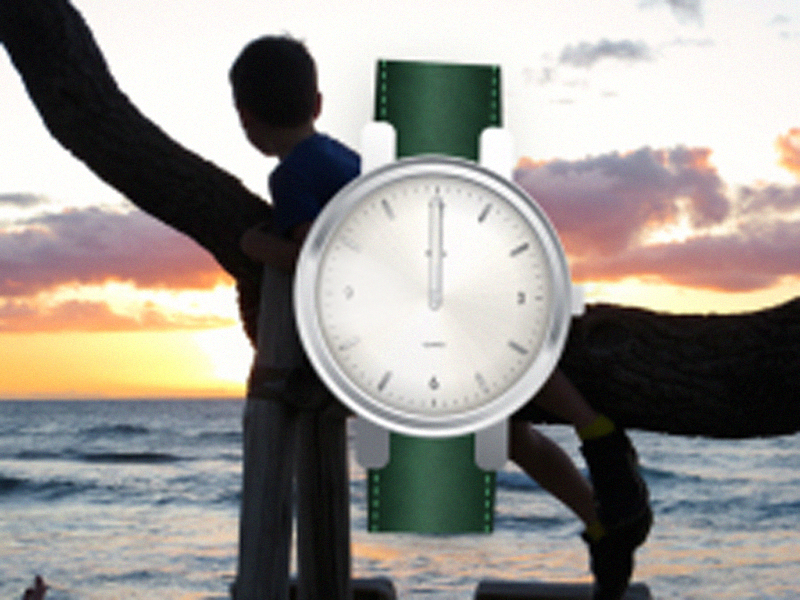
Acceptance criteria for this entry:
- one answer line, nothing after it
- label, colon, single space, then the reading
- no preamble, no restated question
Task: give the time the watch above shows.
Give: 12:00
